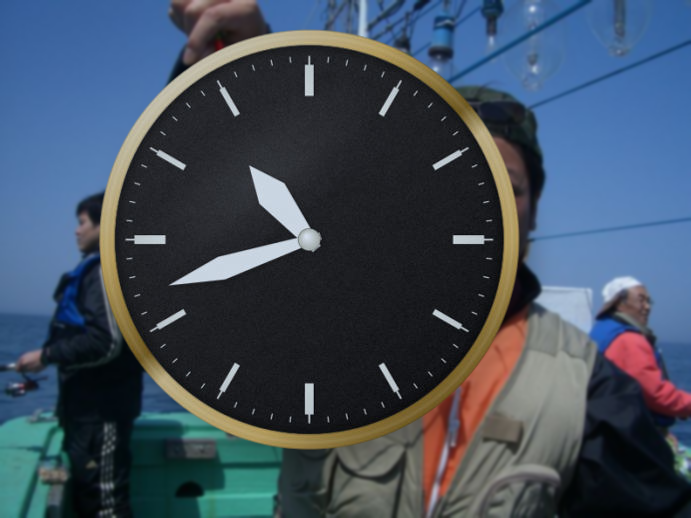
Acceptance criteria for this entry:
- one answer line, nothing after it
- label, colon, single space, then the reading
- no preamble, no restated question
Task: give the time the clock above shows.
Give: 10:42
